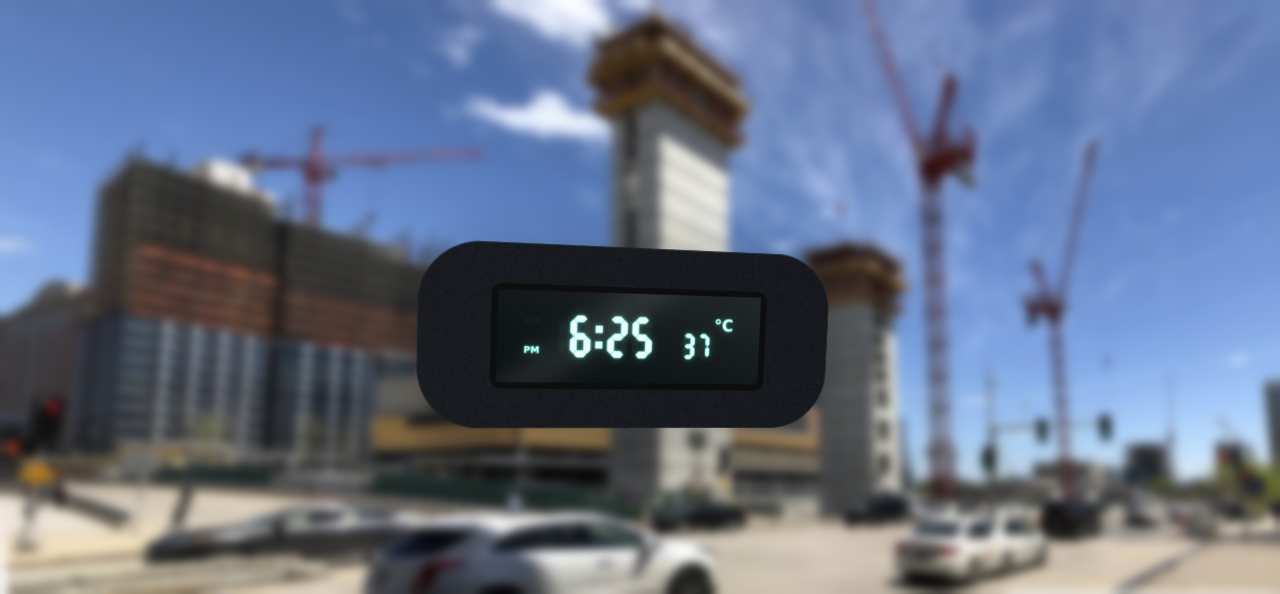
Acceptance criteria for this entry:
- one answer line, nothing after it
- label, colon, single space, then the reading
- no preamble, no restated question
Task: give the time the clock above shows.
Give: 6:25
